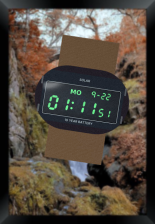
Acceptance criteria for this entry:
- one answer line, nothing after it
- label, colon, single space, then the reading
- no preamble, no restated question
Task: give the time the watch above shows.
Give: 1:11:51
